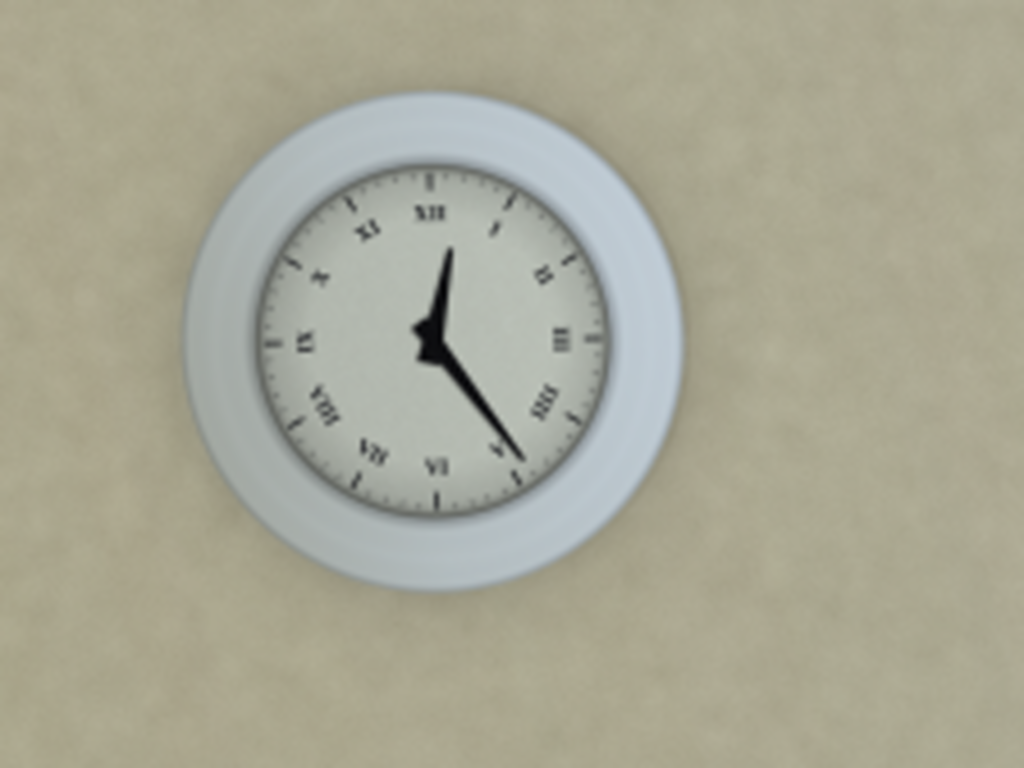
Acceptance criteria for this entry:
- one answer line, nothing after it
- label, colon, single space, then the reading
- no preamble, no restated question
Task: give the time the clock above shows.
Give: 12:24
